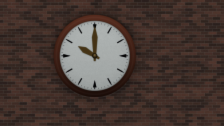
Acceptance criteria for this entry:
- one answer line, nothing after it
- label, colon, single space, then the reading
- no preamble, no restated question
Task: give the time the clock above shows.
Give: 10:00
